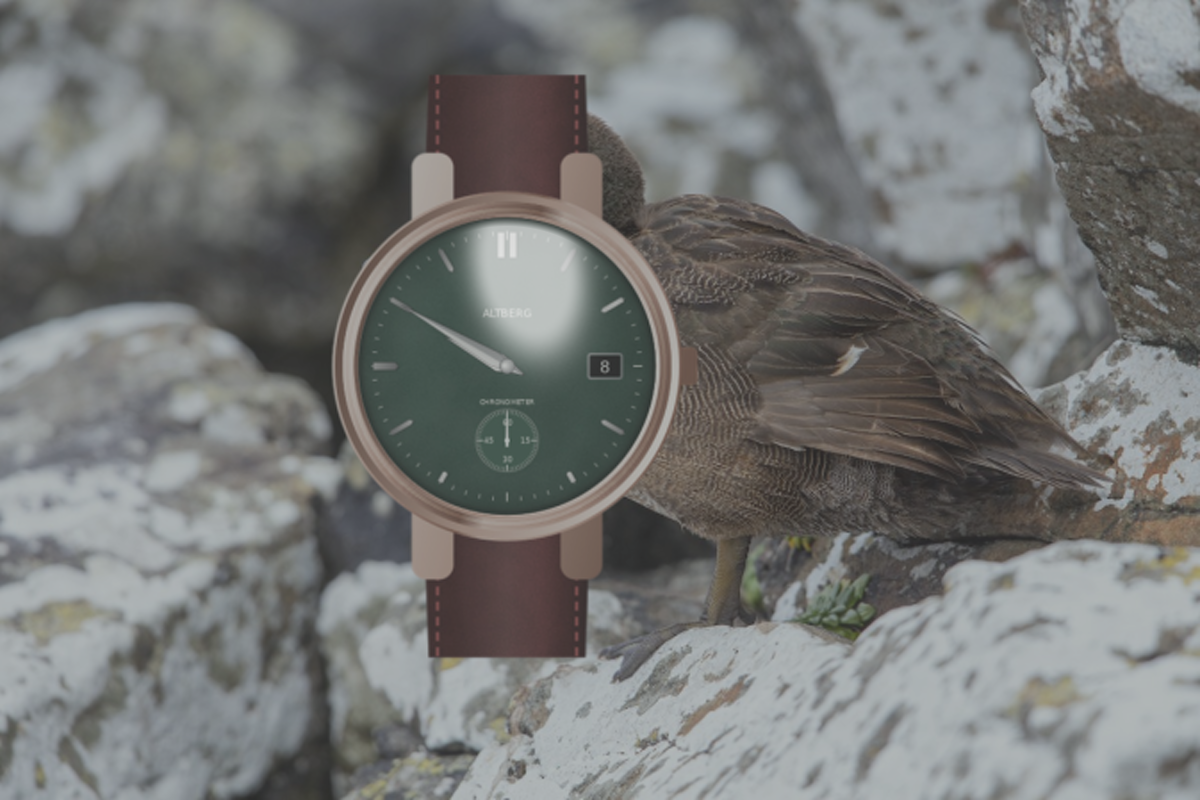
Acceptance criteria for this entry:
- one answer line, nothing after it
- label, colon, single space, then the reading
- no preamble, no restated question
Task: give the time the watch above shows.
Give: 9:50
